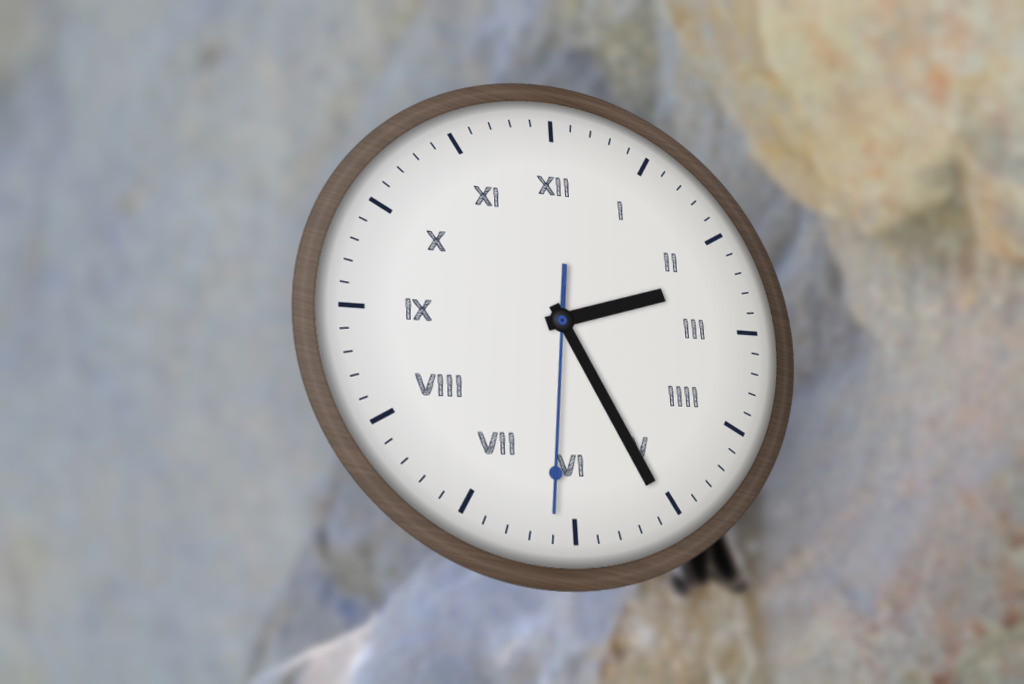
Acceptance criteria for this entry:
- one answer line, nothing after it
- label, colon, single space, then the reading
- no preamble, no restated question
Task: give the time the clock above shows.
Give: 2:25:31
